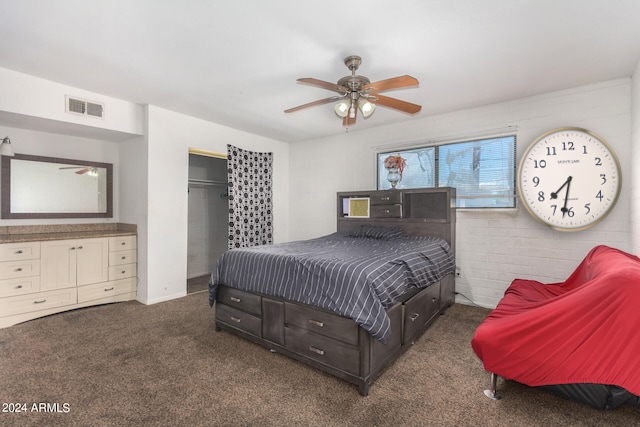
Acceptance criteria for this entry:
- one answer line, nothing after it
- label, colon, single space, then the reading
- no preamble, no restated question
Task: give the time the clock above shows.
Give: 7:32
